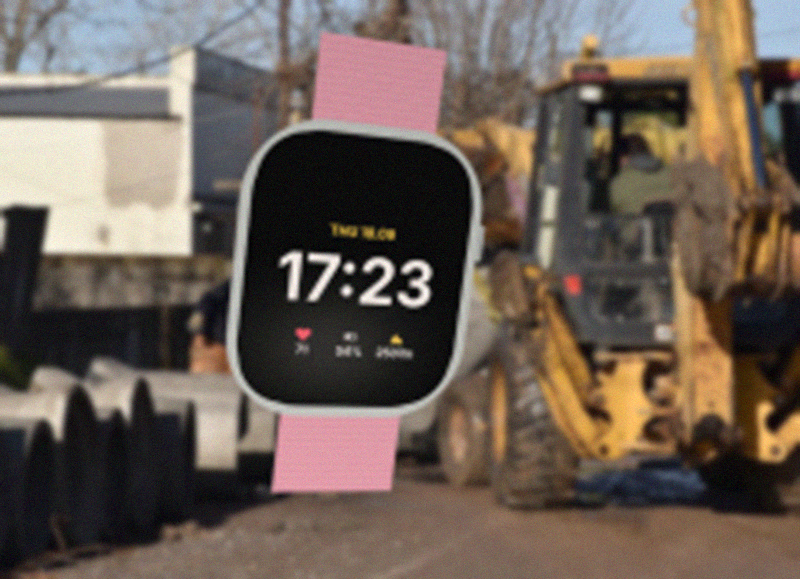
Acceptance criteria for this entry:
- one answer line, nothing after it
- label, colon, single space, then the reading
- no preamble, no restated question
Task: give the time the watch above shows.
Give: 17:23
